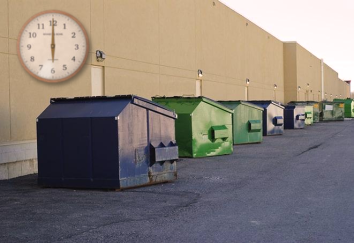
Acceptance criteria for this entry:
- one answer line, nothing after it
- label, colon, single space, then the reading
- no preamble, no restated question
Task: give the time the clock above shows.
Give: 6:00
